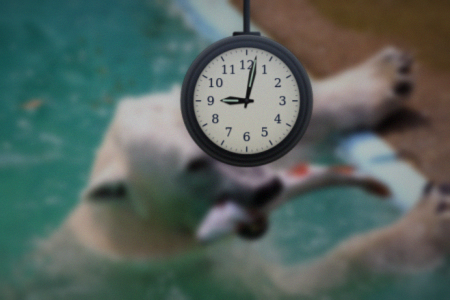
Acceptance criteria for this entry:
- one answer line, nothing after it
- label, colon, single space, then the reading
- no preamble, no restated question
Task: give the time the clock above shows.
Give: 9:02
